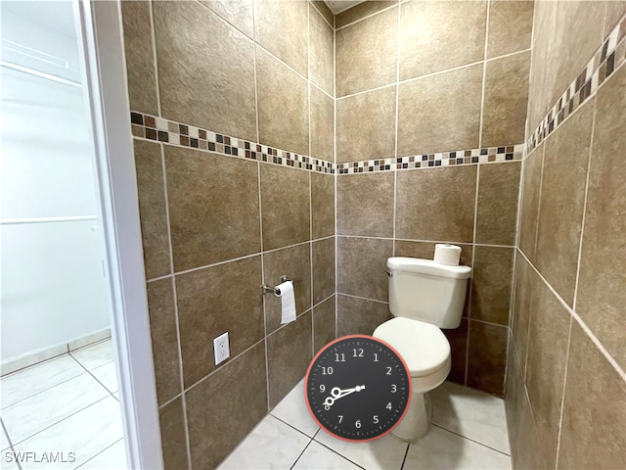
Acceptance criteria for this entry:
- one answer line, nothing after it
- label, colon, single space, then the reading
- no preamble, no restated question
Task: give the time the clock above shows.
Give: 8:41
